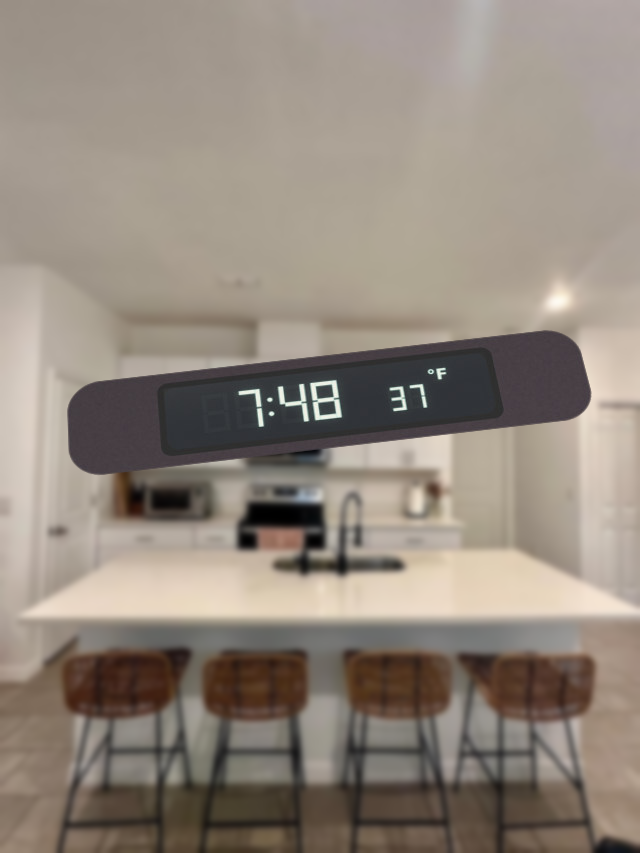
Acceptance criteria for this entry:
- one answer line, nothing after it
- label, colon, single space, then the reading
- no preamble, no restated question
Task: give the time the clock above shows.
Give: 7:48
